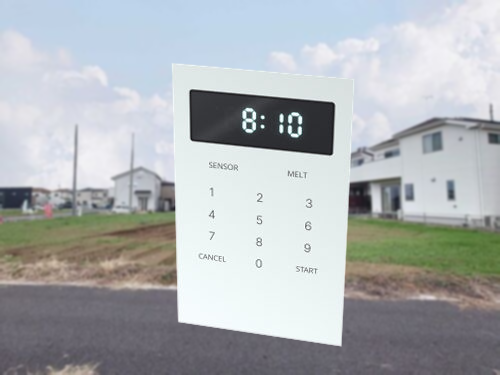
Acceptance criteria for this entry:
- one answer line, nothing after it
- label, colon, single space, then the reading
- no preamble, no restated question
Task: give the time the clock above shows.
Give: 8:10
